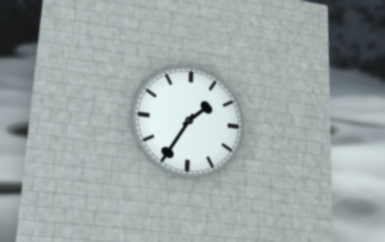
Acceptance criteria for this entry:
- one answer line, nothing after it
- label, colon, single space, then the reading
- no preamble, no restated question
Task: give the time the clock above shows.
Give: 1:35
